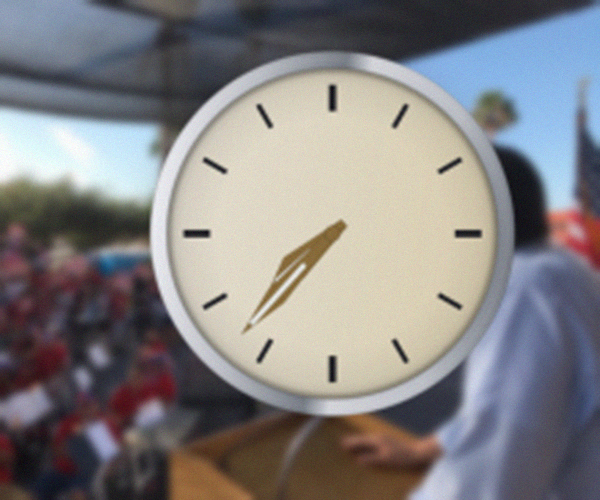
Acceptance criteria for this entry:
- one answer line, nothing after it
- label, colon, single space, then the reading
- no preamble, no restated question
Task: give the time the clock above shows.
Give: 7:37
